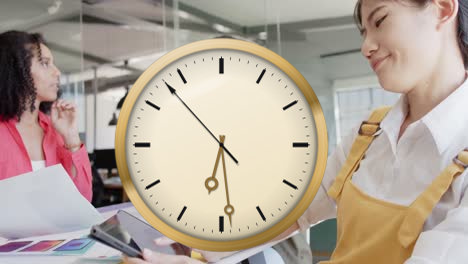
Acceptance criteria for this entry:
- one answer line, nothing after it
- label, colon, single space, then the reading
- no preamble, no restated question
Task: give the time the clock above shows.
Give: 6:28:53
